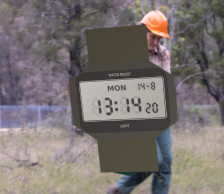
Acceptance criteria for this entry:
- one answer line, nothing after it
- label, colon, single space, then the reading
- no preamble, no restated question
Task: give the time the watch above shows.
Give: 13:14:20
